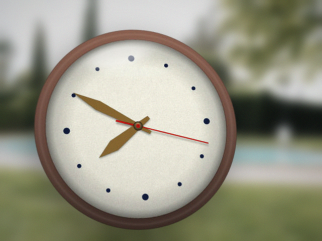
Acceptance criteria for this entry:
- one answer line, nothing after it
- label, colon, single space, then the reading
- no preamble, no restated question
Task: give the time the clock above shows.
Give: 7:50:18
